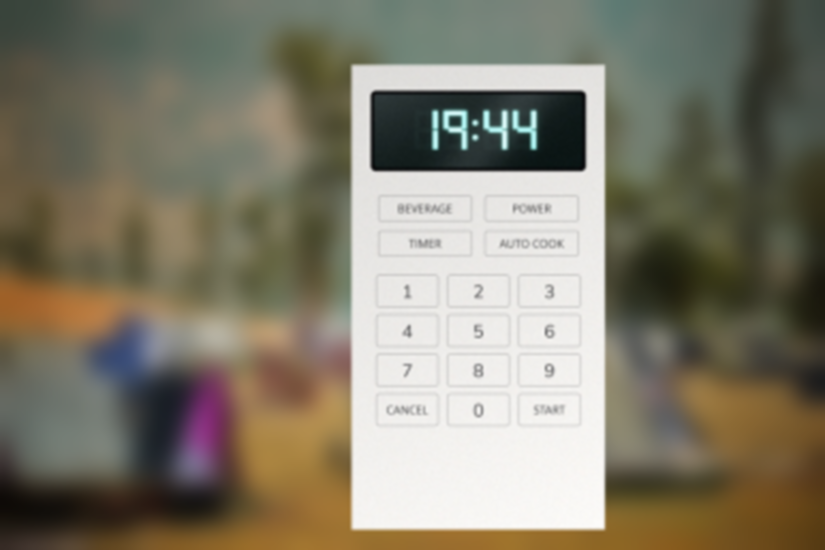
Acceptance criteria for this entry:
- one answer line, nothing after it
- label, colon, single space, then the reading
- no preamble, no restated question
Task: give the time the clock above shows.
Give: 19:44
